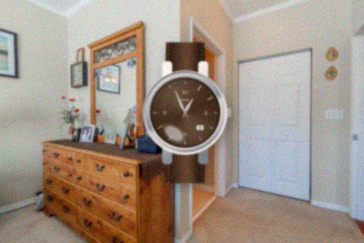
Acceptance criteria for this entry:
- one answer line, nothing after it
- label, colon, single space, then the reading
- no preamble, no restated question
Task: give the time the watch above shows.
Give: 12:56
